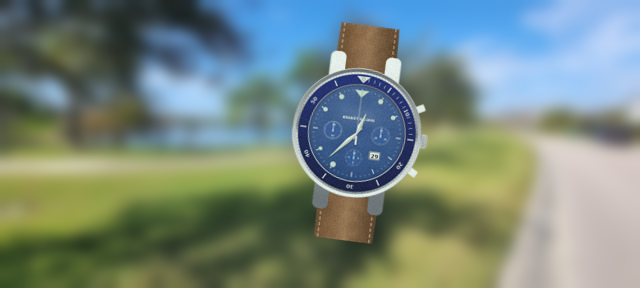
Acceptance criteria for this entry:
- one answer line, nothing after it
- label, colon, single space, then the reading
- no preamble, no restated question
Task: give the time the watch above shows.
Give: 12:37
